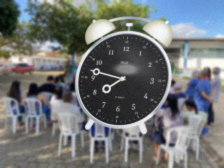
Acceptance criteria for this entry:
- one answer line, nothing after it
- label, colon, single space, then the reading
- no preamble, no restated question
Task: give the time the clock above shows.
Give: 7:47
